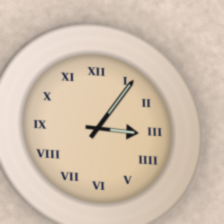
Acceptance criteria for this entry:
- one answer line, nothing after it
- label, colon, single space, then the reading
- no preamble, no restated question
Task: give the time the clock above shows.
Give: 3:06
